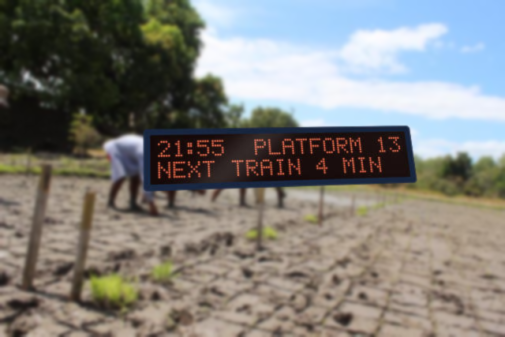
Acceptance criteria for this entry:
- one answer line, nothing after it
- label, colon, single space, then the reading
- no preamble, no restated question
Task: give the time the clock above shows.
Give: 21:55
